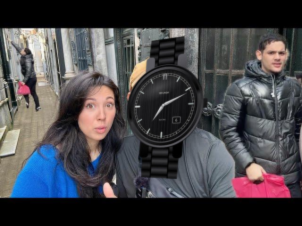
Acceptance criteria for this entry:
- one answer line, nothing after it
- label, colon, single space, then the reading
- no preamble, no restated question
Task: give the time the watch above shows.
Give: 7:11
